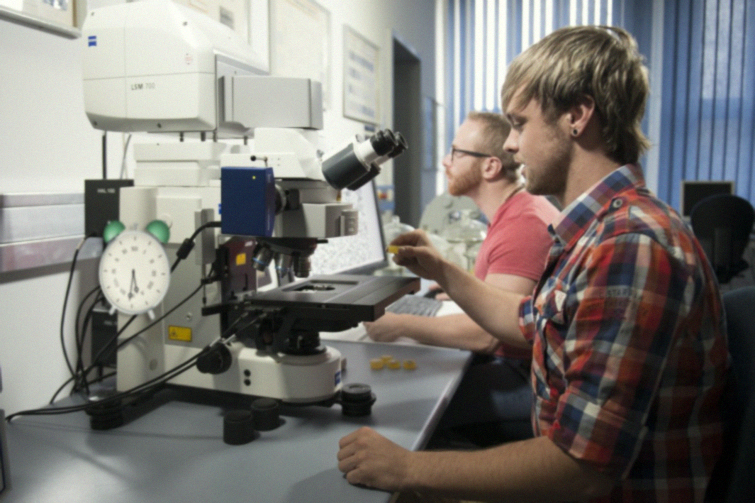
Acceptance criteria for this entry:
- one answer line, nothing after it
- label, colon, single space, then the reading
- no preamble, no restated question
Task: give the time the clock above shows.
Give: 5:31
